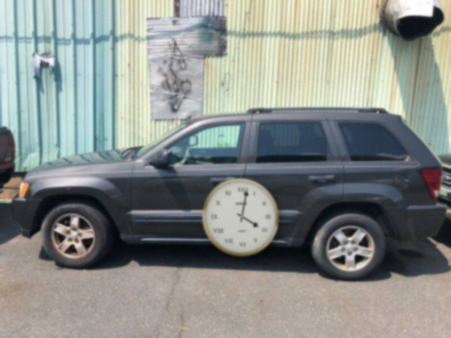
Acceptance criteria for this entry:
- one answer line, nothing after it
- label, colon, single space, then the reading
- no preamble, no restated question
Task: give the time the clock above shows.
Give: 4:02
